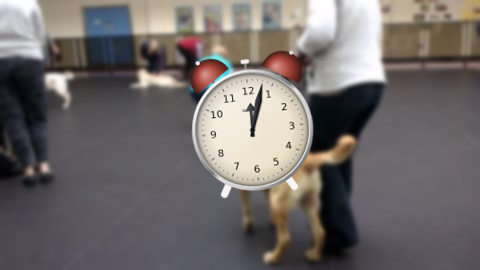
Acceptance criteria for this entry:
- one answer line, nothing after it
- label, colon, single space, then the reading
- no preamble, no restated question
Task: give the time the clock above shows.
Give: 12:03
